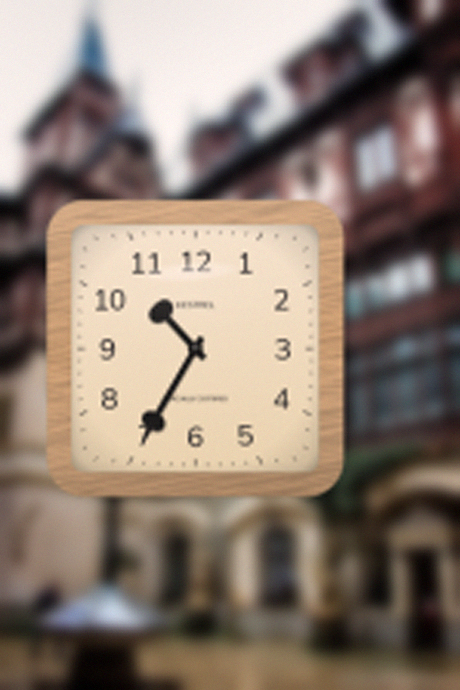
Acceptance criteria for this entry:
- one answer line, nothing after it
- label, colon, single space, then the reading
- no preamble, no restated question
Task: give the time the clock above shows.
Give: 10:35
